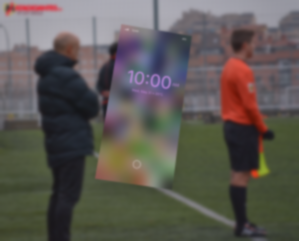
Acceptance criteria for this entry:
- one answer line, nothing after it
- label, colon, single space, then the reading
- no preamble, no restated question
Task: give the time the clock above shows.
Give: 10:00
